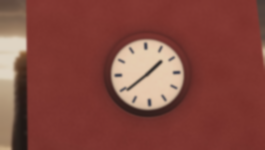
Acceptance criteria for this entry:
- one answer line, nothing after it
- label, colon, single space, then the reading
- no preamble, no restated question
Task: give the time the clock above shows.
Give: 1:39
